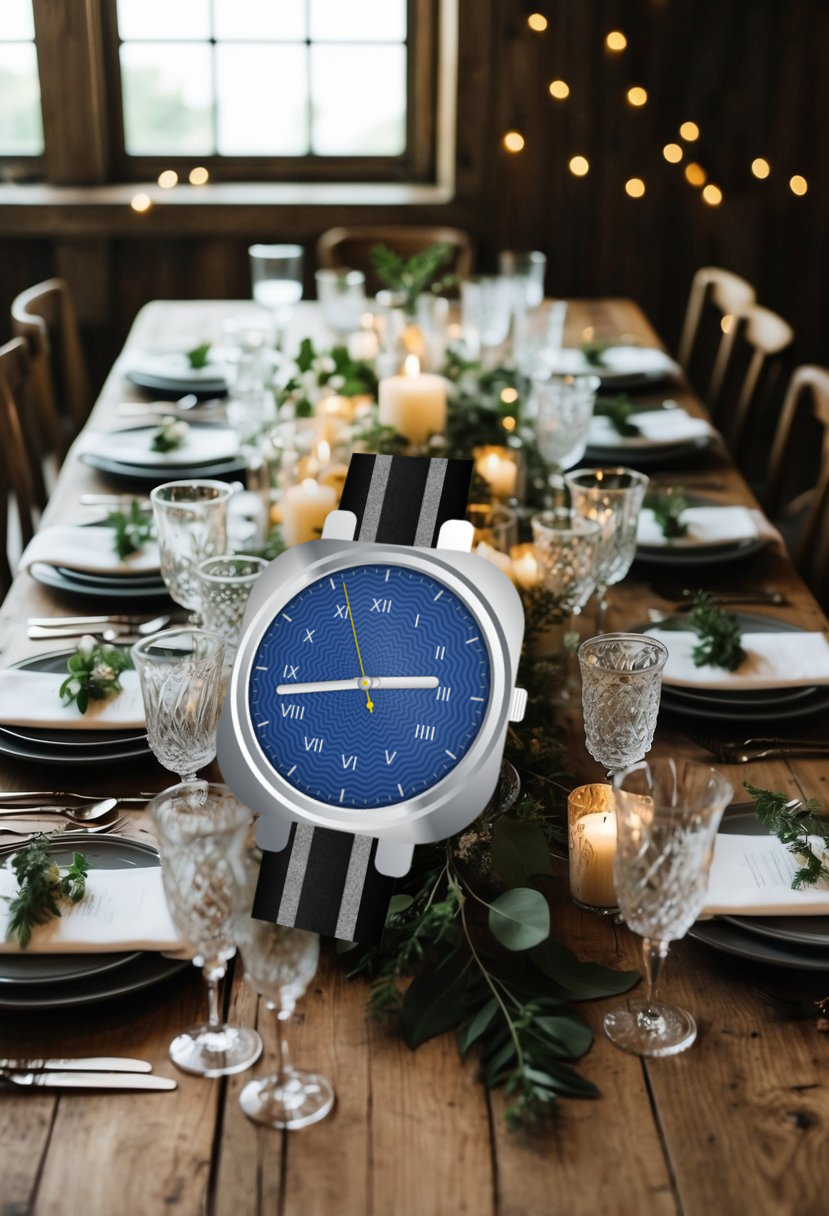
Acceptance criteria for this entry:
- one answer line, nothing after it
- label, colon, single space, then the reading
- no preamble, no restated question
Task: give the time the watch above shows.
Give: 2:42:56
